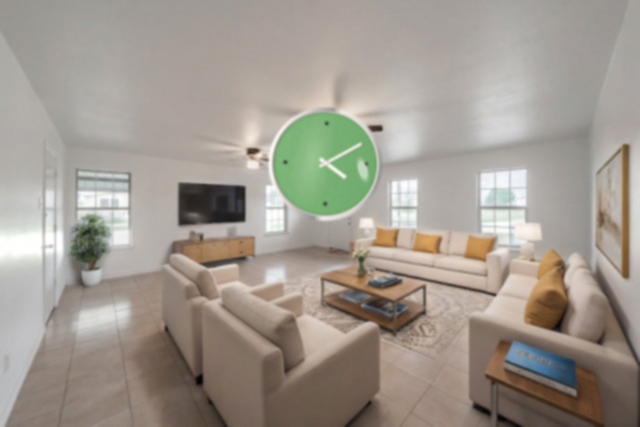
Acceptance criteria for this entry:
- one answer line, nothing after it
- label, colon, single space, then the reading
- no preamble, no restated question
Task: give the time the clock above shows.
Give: 4:10
